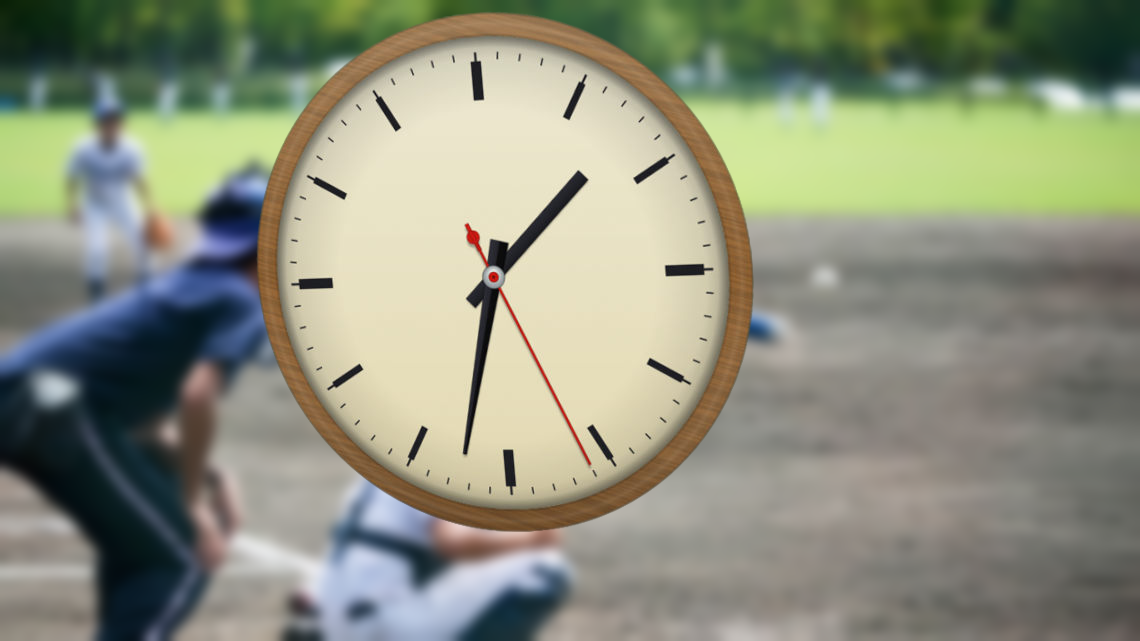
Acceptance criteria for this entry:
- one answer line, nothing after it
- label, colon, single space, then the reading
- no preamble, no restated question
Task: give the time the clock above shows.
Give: 1:32:26
